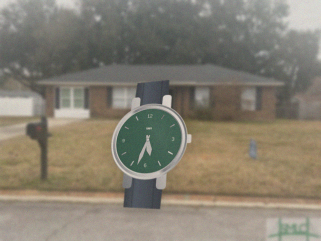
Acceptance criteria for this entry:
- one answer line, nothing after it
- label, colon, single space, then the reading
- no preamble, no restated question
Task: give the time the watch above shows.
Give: 5:33
